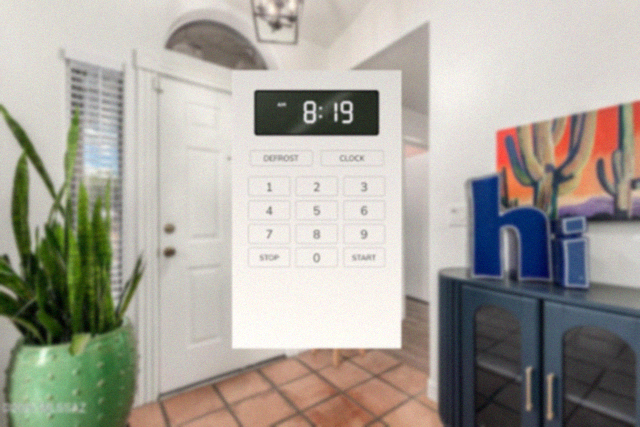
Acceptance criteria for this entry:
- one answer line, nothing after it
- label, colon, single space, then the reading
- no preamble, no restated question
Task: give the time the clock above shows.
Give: 8:19
